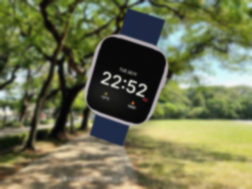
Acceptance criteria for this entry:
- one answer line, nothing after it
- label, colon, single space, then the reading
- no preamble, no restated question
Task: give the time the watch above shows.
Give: 22:52
